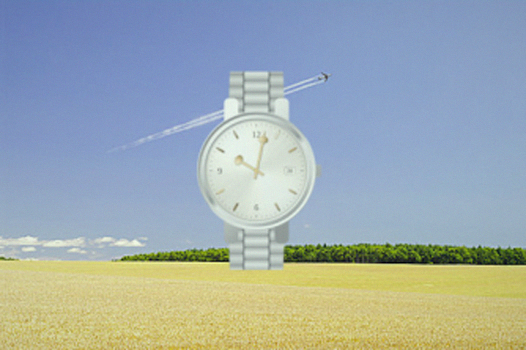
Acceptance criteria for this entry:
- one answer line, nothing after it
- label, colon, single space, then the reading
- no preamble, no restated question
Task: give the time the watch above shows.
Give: 10:02
